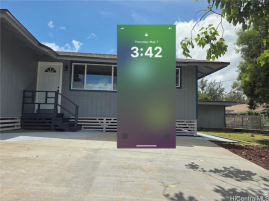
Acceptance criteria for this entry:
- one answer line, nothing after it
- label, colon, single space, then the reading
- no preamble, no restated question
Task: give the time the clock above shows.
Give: 3:42
